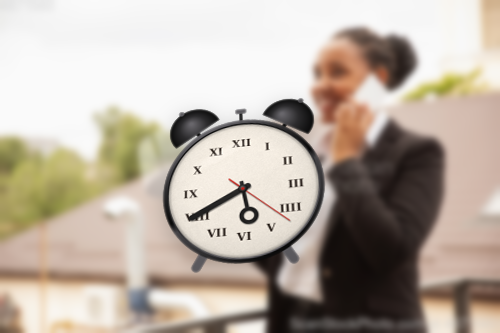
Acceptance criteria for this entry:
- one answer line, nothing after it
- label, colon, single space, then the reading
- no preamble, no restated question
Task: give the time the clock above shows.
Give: 5:40:22
